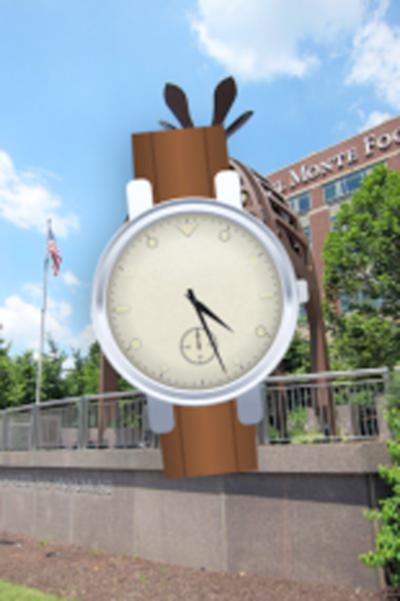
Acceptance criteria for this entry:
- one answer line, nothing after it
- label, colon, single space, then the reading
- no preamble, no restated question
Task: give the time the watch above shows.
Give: 4:27
